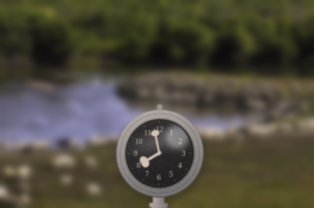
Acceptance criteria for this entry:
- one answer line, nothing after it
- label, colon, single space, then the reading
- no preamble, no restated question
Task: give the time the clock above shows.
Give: 7:58
